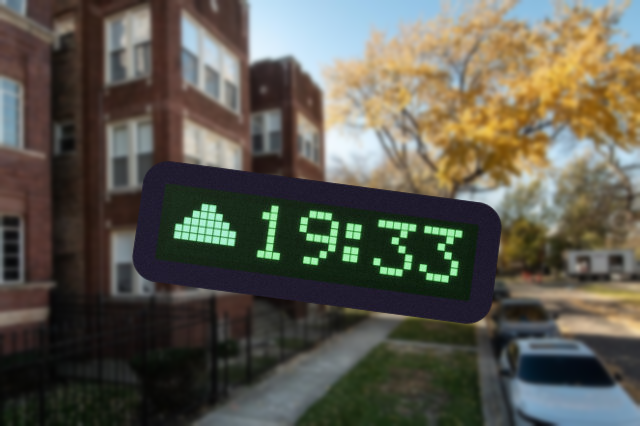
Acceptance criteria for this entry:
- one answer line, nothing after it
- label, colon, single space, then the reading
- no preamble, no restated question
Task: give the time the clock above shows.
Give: 19:33
